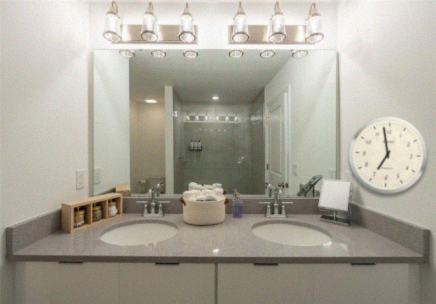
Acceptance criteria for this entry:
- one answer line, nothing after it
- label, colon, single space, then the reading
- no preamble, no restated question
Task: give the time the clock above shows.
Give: 6:58
